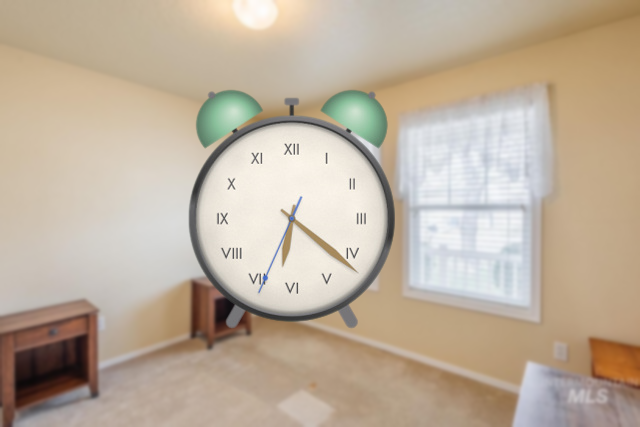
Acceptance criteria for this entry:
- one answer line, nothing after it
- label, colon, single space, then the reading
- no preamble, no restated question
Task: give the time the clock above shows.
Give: 6:21:34
